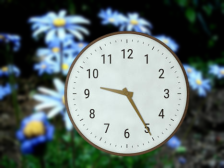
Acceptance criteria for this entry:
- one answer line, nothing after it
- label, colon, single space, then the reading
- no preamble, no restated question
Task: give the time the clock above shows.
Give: 9:25
